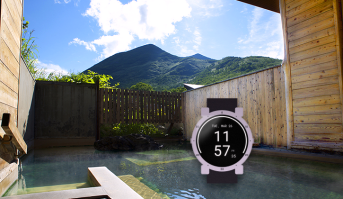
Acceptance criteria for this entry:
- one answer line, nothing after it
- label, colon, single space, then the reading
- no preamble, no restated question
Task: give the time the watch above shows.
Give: 11:57
